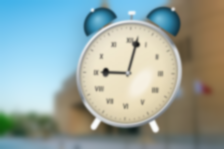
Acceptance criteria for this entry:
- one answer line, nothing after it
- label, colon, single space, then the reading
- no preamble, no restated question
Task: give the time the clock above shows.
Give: 9:02
